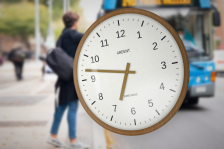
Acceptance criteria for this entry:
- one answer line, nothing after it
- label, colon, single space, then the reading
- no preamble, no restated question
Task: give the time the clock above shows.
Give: 6:47
